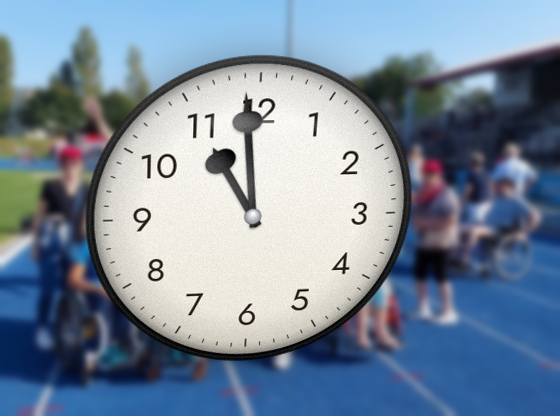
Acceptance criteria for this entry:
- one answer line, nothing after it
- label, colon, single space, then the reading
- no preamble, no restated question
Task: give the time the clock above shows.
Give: 10:59
